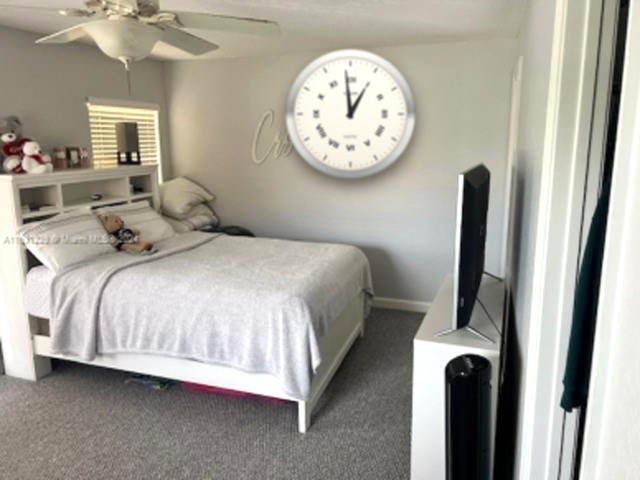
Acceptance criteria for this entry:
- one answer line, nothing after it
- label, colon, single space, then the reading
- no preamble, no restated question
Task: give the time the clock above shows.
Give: 12:59
